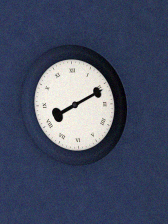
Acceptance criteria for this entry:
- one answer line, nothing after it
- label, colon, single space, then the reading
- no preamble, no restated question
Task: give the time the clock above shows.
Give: 8:11
